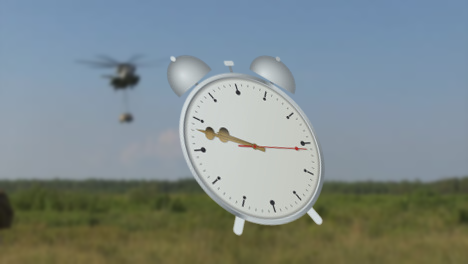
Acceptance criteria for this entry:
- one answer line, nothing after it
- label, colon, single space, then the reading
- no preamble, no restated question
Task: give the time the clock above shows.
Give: 9:48:16
